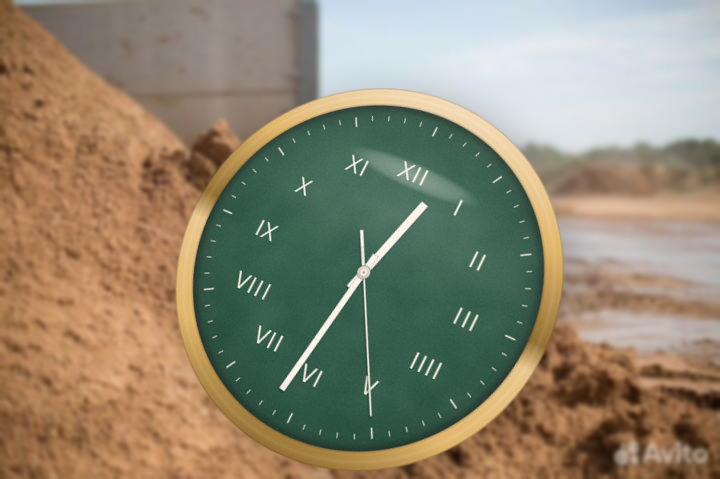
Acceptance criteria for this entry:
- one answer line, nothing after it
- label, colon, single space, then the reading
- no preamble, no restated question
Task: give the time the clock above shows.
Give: 12:31:25
